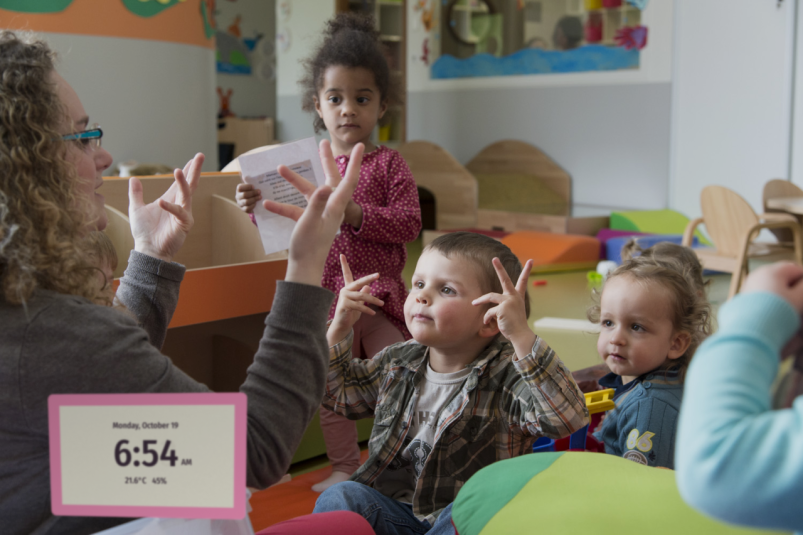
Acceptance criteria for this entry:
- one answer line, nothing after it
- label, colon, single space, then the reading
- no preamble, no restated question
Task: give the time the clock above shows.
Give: 6:54
